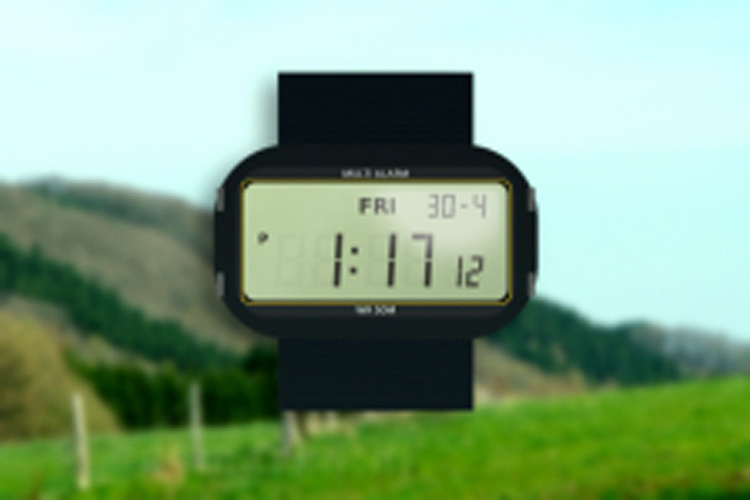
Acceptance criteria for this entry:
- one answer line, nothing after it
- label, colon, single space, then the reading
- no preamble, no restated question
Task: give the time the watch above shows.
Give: 1:17:12
